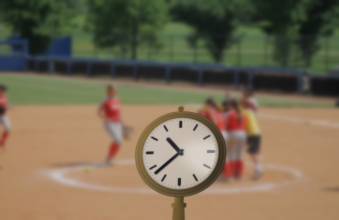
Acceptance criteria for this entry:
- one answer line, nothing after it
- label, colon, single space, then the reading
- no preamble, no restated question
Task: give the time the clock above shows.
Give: 10:38
